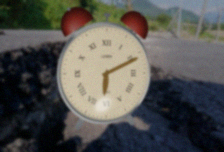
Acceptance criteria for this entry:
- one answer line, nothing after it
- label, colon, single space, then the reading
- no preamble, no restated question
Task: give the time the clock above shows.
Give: 6:11
